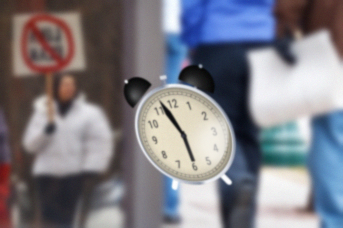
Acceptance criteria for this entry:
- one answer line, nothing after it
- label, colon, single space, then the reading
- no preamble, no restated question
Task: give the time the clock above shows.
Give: 5:57
